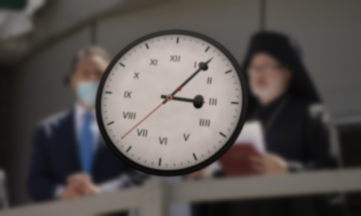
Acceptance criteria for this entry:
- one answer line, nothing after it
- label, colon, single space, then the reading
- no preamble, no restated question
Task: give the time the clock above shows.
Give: 3:06:37
